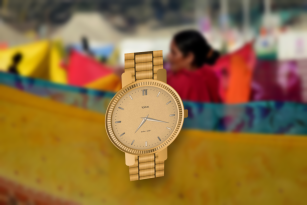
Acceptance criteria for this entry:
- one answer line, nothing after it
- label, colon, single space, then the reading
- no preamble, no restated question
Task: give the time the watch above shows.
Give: 7:18
